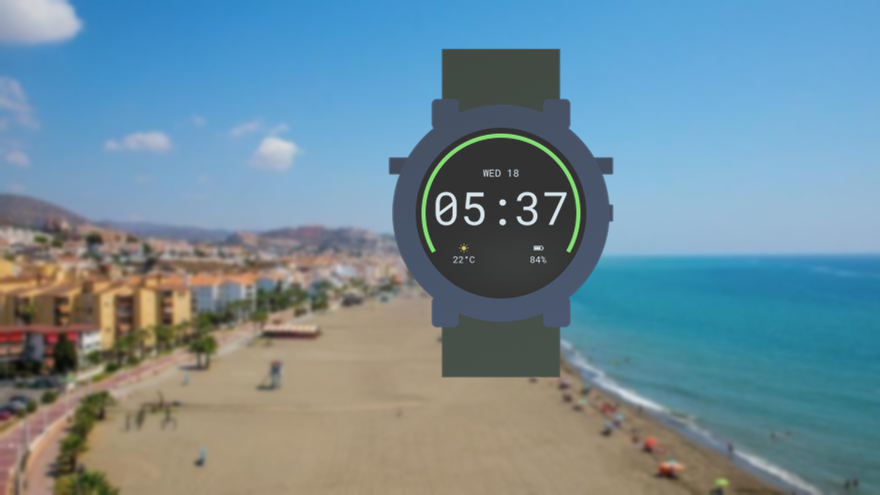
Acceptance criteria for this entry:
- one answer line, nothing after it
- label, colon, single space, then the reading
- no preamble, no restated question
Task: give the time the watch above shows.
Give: 5:37
